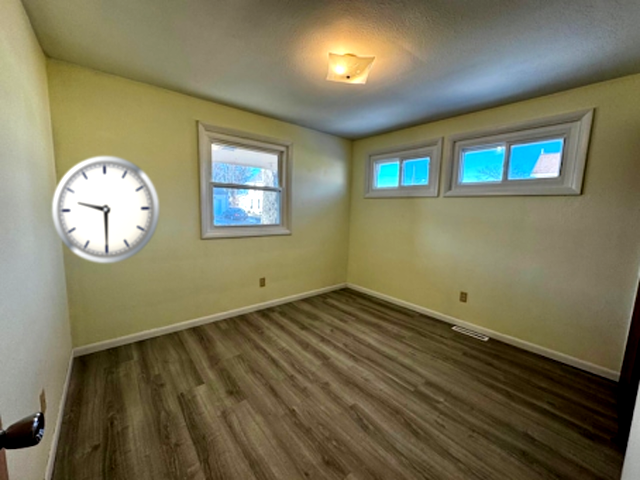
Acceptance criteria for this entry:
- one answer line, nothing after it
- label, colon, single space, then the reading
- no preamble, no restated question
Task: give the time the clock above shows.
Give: 9:30
